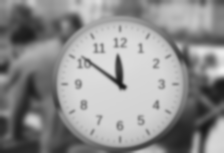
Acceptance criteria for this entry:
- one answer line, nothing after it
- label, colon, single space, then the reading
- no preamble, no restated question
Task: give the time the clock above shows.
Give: 11:51
